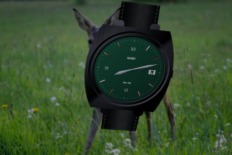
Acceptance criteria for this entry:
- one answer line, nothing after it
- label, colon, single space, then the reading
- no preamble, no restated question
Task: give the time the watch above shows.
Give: 8:12
